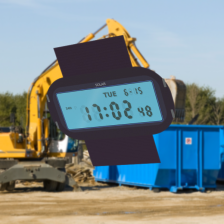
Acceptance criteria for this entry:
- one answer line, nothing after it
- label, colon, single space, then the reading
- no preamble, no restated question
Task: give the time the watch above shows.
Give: 17:02:48
